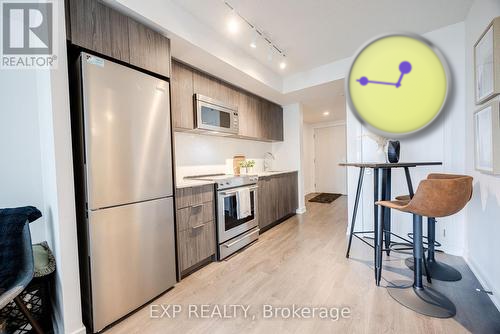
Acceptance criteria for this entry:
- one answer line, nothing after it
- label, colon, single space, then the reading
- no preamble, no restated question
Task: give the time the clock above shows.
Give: 12:46
